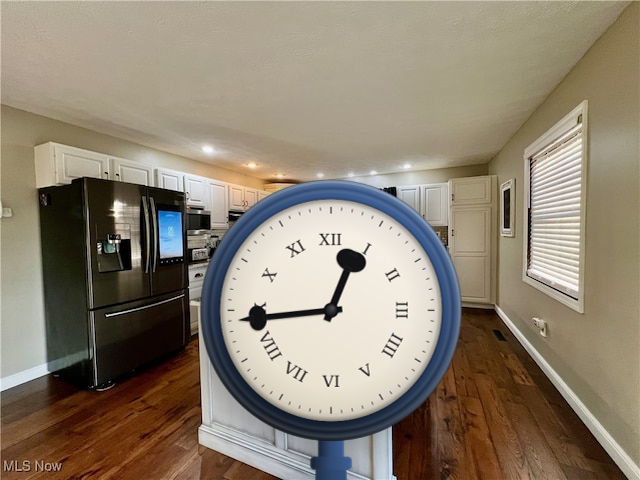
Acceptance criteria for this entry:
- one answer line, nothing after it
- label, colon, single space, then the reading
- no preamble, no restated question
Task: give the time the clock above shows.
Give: 12:44
